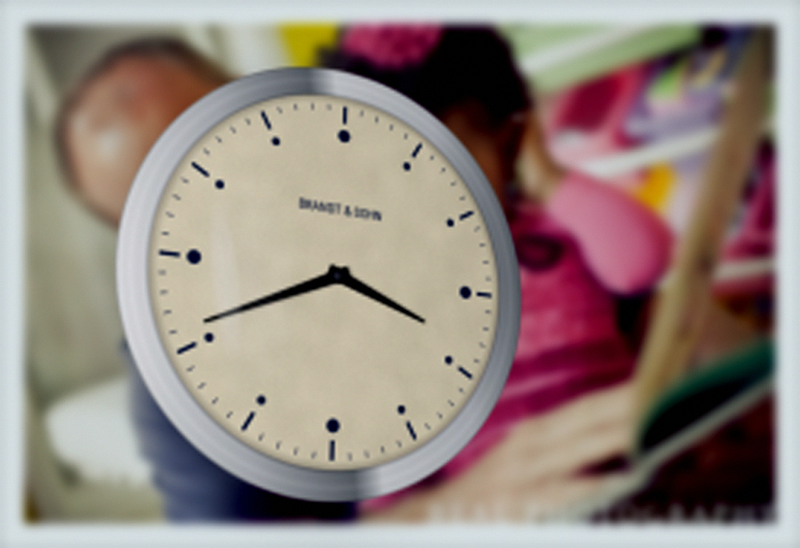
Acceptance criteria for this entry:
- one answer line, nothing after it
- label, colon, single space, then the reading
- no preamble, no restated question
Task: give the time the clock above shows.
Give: 3:41
